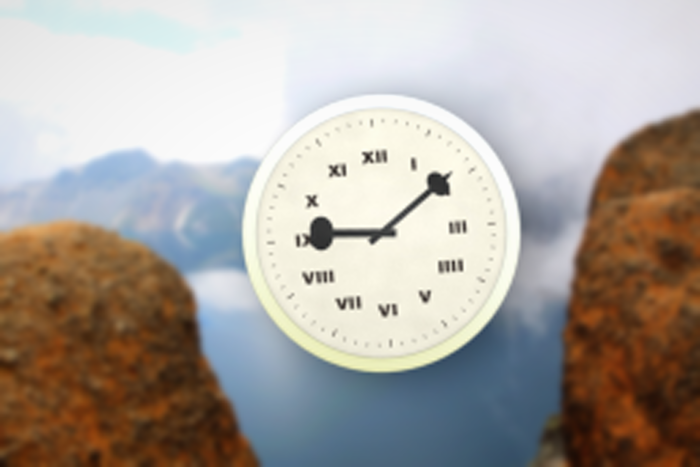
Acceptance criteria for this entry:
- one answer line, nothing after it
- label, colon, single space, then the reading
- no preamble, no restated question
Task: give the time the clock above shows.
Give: 9:09
